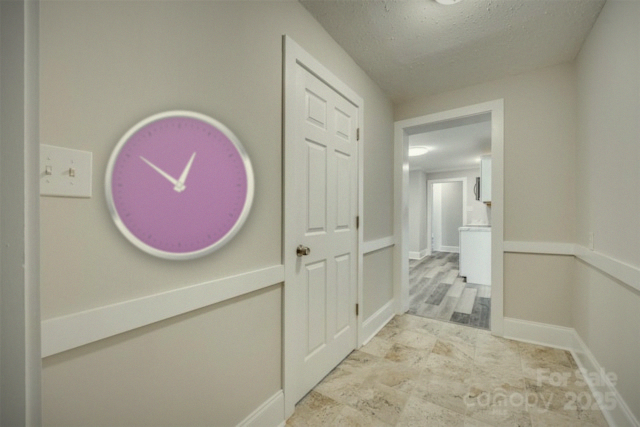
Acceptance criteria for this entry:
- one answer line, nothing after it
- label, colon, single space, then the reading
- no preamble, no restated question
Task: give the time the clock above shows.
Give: 12:51
